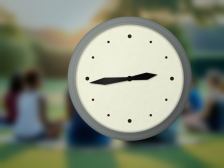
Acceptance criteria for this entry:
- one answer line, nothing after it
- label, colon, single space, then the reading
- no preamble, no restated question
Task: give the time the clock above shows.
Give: 2:44
